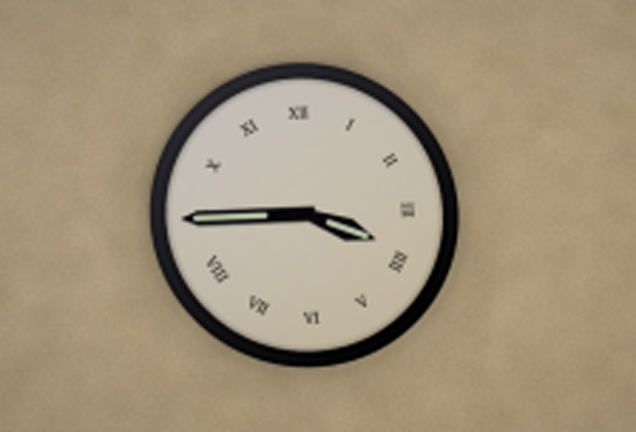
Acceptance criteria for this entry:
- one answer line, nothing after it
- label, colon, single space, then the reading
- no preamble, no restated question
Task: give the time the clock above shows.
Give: 3:45
